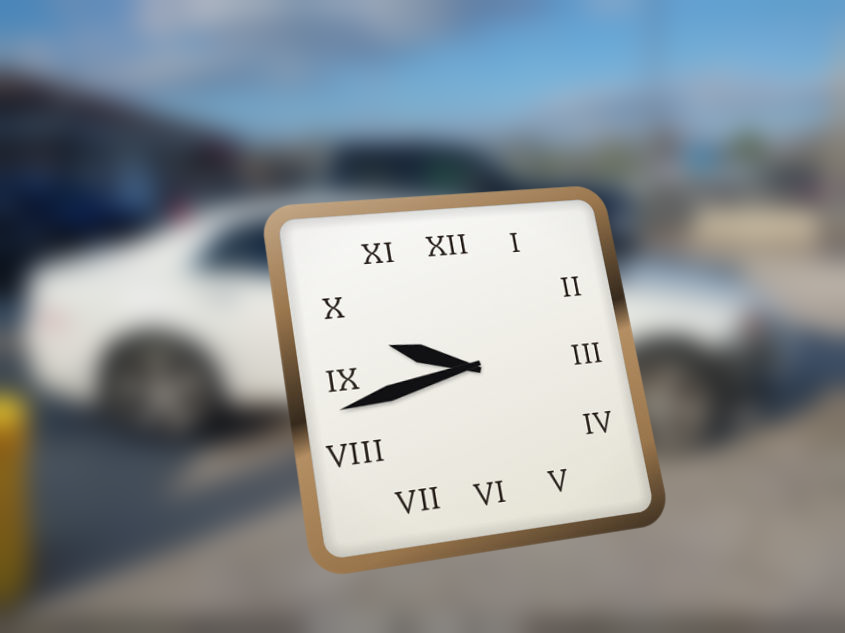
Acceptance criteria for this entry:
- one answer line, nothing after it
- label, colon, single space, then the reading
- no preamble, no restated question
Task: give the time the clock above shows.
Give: 9:43
